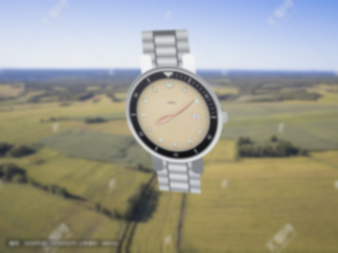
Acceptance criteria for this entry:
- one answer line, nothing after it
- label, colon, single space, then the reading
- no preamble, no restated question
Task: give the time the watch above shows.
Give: 8:09
